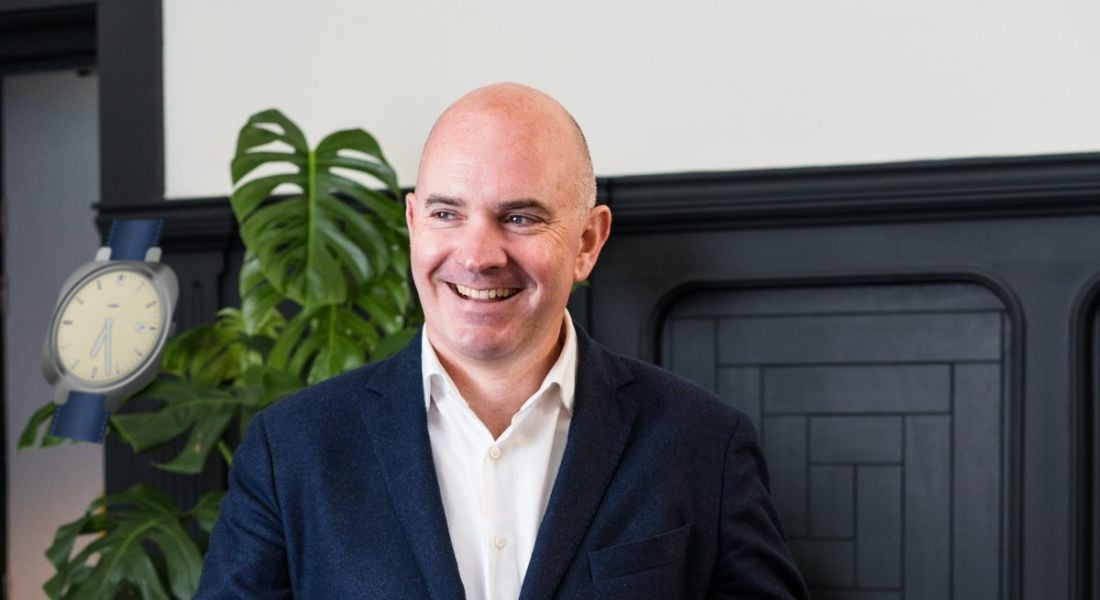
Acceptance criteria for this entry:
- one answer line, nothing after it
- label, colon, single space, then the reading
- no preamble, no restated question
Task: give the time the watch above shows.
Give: 6:27
